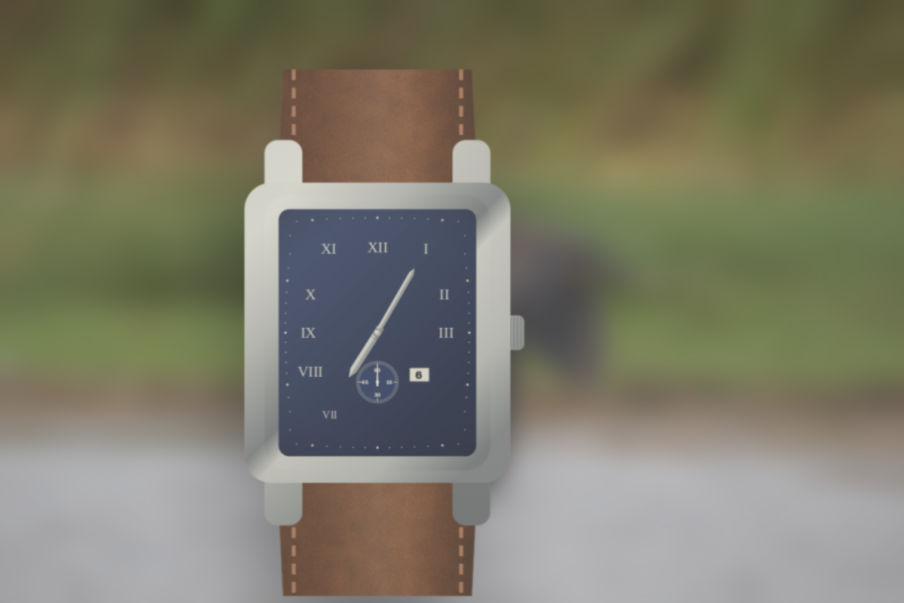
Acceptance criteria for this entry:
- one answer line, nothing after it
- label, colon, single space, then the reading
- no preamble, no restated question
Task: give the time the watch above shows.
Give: 7:05
